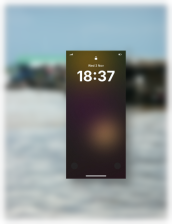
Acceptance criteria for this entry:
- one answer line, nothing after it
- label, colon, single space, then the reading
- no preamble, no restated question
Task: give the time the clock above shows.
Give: 18:37
